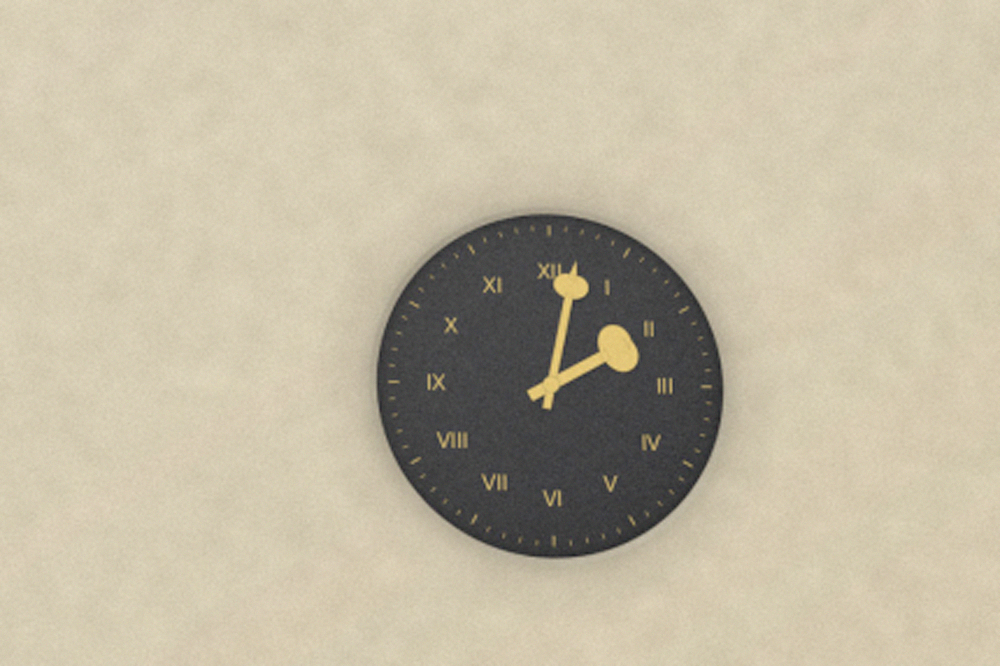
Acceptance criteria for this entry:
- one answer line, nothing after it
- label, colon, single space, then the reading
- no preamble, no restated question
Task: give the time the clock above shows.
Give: 2:02
